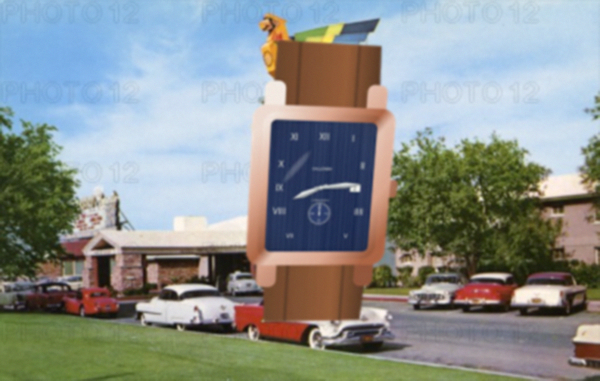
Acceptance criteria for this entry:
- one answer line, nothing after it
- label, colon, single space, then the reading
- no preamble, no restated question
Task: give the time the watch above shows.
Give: 8:14
